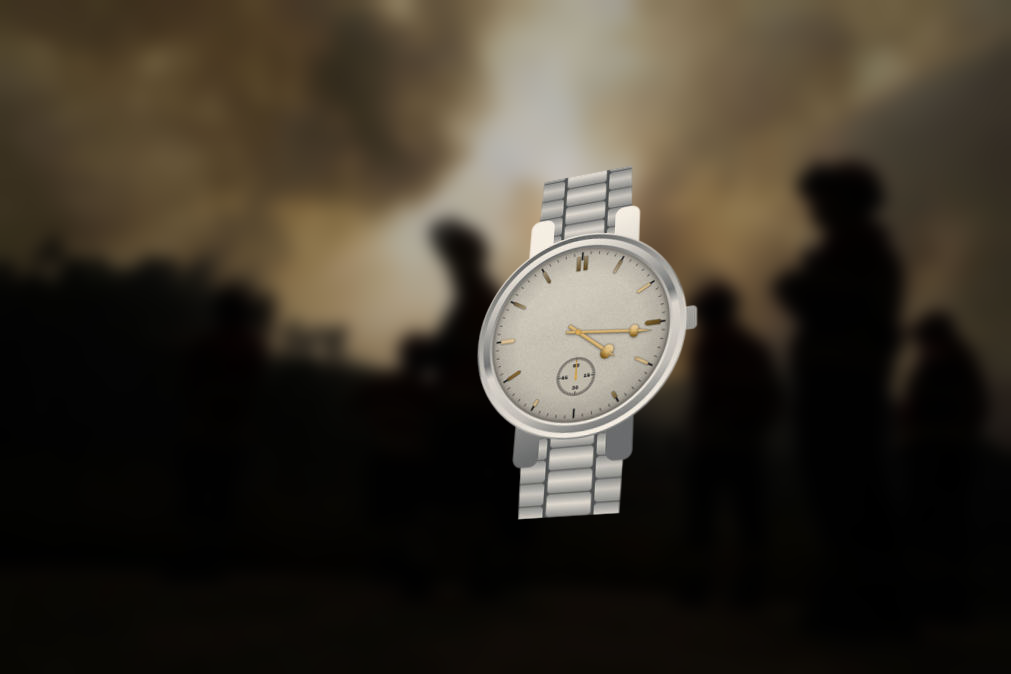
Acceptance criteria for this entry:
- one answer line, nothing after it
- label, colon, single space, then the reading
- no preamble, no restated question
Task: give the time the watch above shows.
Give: 4:16
